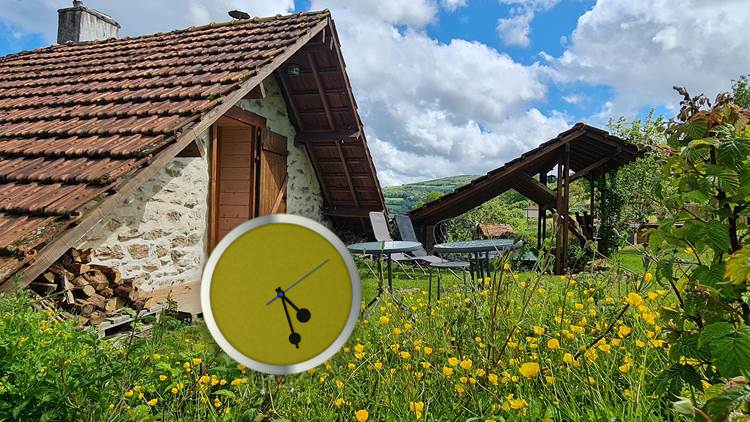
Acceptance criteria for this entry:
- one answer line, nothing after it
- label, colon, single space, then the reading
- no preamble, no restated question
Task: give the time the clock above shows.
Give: 4:27:09
